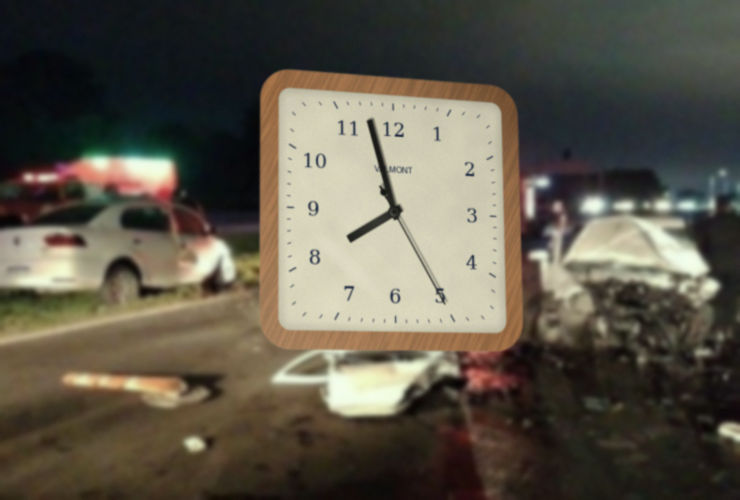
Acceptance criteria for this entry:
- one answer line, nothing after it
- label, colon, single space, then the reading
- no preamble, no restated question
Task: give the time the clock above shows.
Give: 7:57:25
